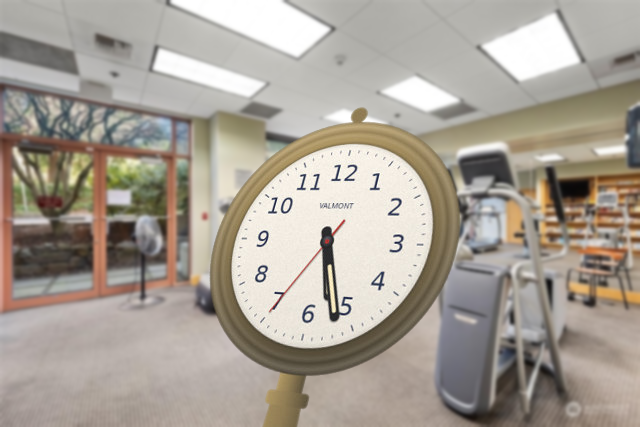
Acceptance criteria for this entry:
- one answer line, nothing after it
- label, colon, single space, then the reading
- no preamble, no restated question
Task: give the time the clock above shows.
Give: 5:26:35
